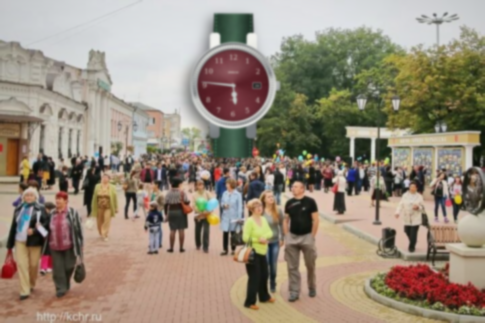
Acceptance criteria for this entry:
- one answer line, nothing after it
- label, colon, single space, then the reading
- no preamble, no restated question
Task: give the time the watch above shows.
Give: 5:46
